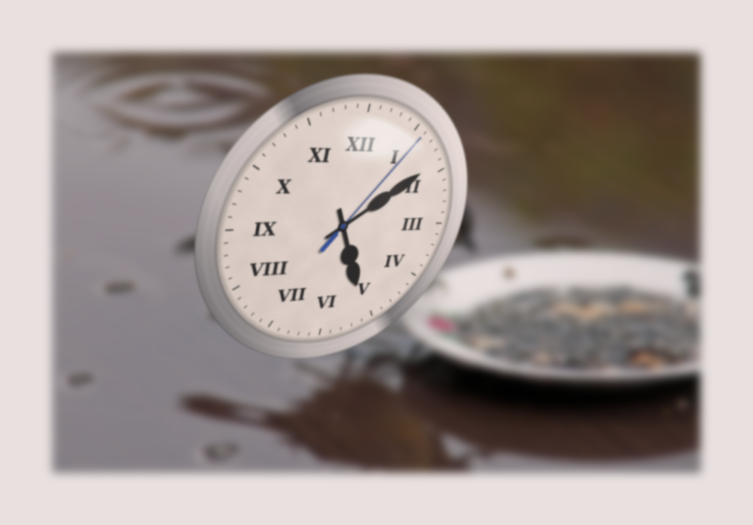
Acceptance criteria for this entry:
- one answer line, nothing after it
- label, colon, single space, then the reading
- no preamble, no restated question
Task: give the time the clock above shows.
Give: 5:09:06
